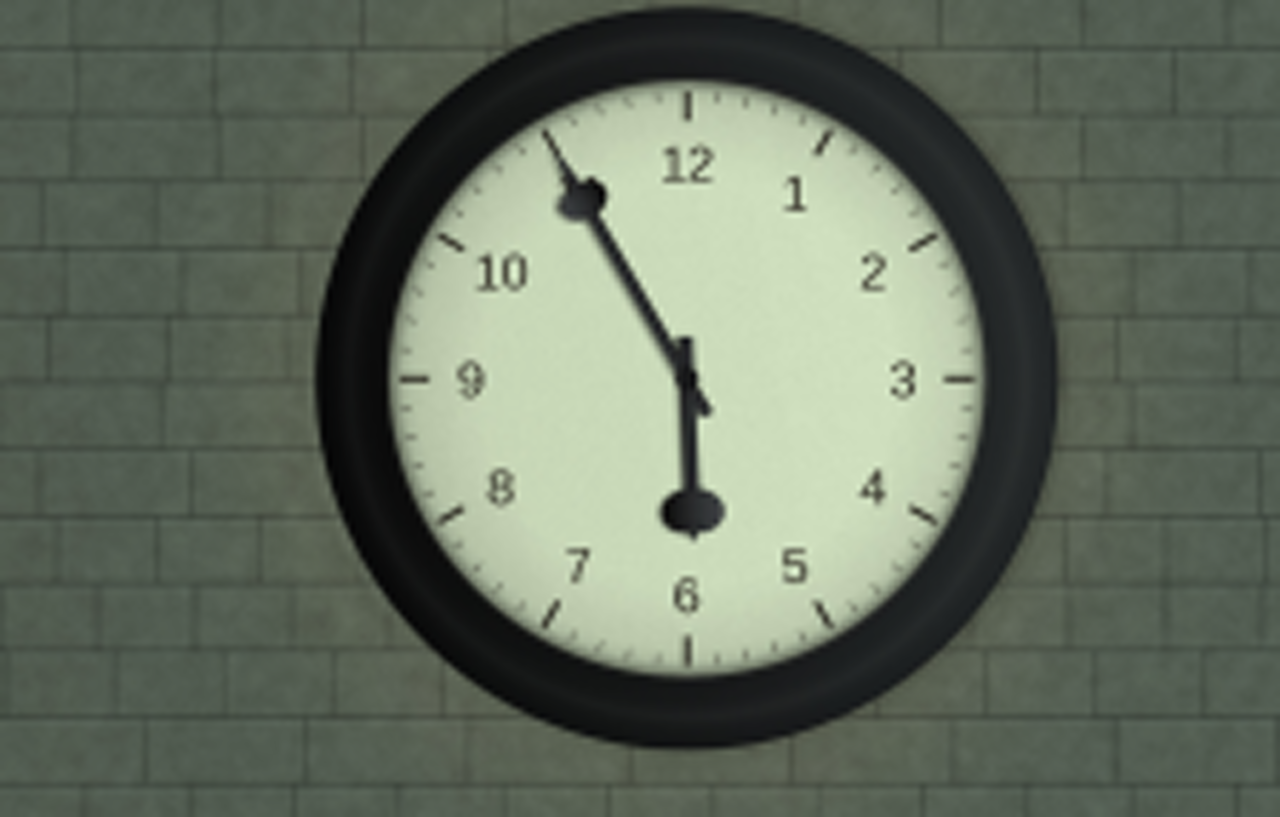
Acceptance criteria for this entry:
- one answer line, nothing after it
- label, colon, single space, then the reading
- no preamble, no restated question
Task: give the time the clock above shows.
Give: 5:55
